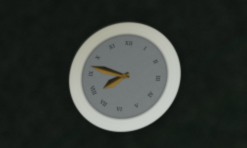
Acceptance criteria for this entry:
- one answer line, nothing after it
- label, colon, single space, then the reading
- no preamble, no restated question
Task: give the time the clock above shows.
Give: 7:47
